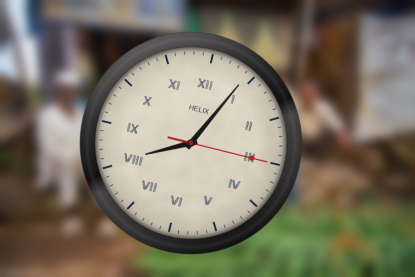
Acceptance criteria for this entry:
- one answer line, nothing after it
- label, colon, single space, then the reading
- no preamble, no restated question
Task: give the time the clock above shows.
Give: 8:04:15
